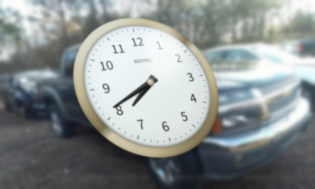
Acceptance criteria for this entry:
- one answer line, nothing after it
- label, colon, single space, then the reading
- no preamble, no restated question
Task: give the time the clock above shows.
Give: 7:41
